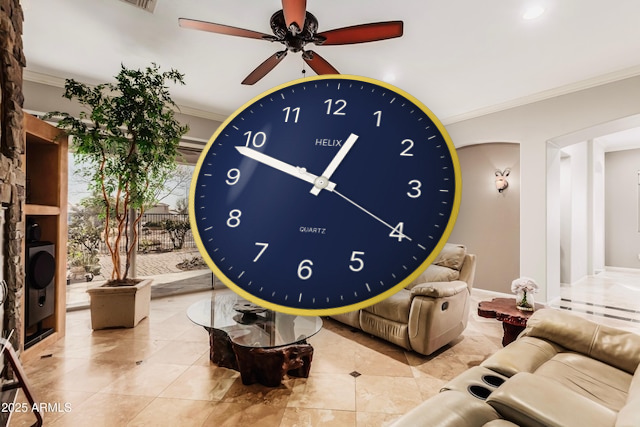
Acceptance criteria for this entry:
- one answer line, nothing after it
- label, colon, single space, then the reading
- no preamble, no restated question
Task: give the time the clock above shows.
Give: 12:48:20
